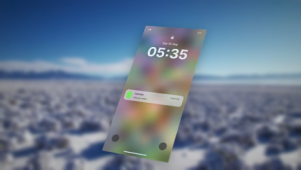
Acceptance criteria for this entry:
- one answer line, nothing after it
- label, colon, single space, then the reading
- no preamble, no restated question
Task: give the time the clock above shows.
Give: 5:35
